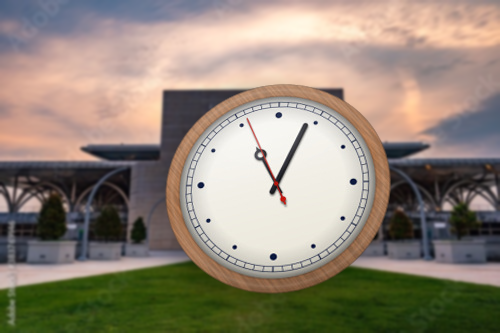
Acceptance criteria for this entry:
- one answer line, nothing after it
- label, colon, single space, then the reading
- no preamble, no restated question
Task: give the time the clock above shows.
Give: 11:03:56
